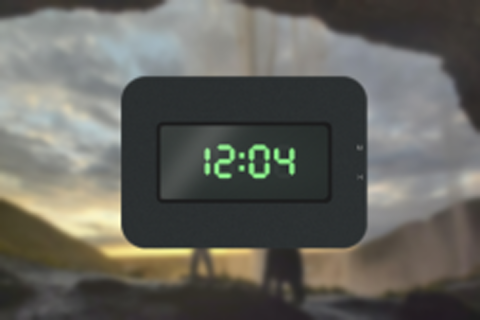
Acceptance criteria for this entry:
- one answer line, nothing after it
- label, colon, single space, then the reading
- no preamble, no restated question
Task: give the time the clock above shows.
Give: 12:04
